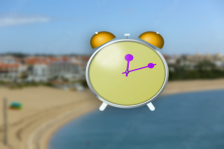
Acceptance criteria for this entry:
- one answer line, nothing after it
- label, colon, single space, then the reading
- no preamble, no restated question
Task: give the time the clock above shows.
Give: 12:12
